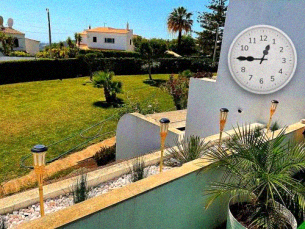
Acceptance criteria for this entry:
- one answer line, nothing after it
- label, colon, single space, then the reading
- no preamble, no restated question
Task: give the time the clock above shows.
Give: 12:45
